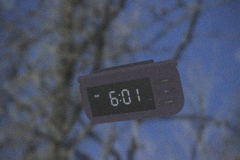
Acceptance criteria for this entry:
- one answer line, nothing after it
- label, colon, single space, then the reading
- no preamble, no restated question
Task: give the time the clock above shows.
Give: 6:01
